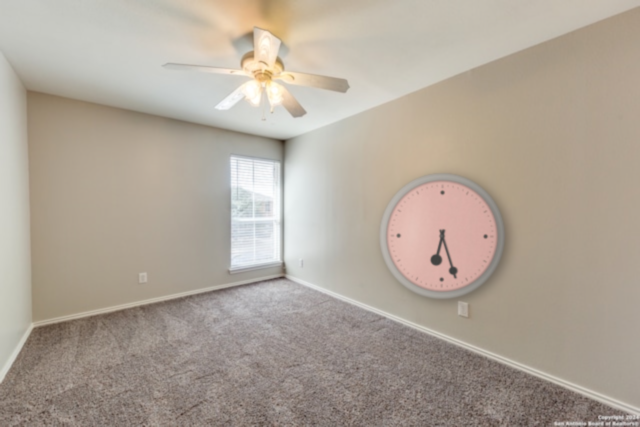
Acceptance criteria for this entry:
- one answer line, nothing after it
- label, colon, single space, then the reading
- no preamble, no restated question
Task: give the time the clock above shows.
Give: 6:27
